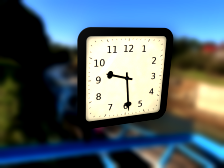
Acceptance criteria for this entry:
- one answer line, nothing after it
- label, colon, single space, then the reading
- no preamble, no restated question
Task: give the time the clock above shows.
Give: 9:29
